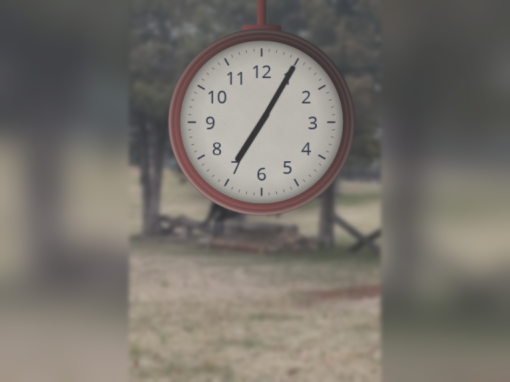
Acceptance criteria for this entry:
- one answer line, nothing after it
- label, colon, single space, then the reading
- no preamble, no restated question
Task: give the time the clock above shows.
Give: 7:05
